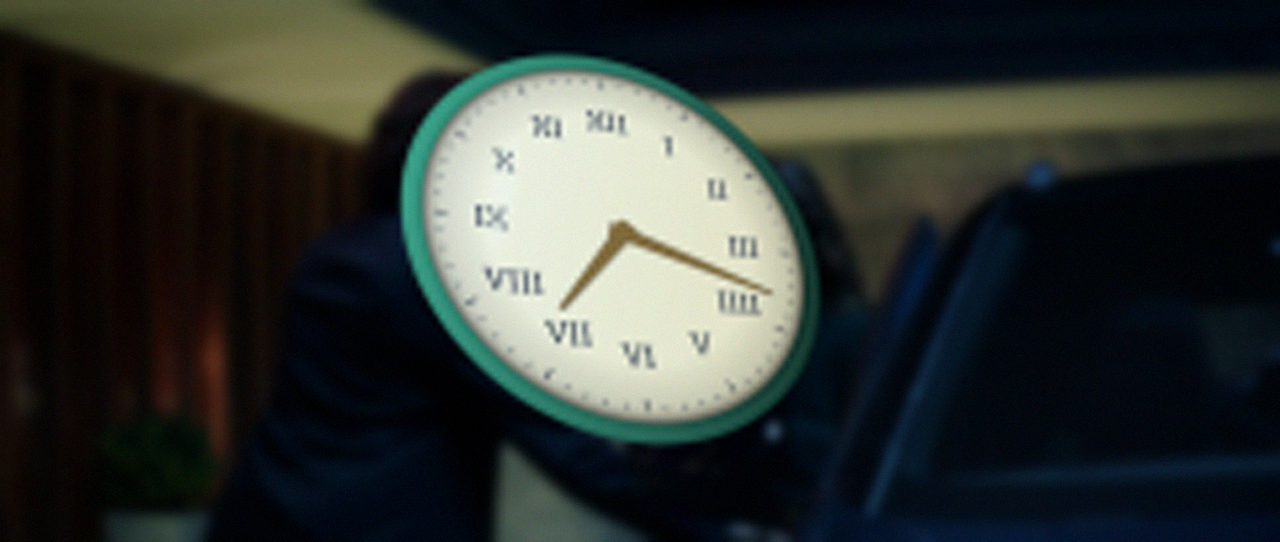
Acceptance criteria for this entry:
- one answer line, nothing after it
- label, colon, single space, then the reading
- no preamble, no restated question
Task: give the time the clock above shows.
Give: 7:18
